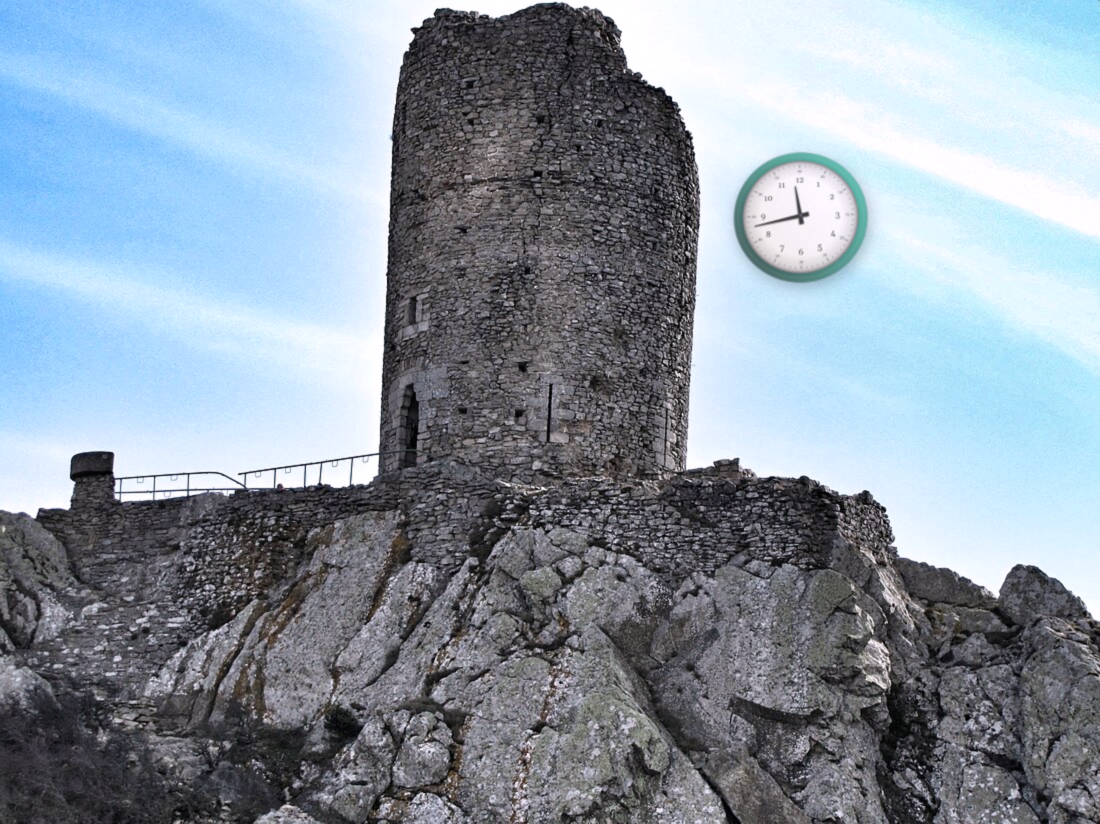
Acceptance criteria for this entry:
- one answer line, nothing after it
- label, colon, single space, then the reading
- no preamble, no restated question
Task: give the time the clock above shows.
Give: 11:43
